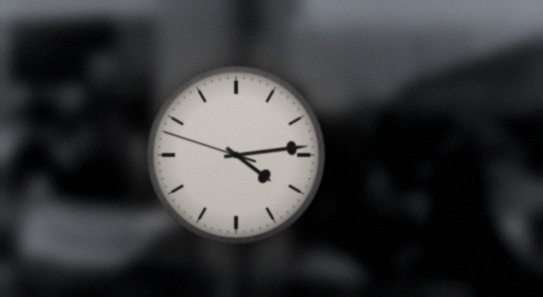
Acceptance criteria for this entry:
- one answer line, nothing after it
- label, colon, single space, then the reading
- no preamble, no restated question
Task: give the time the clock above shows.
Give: 4:13:48
